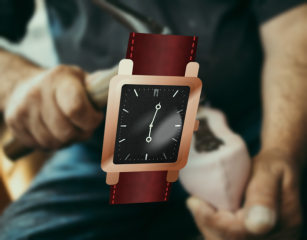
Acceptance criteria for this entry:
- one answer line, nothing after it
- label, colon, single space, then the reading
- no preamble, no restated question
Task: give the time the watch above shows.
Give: 6:02
